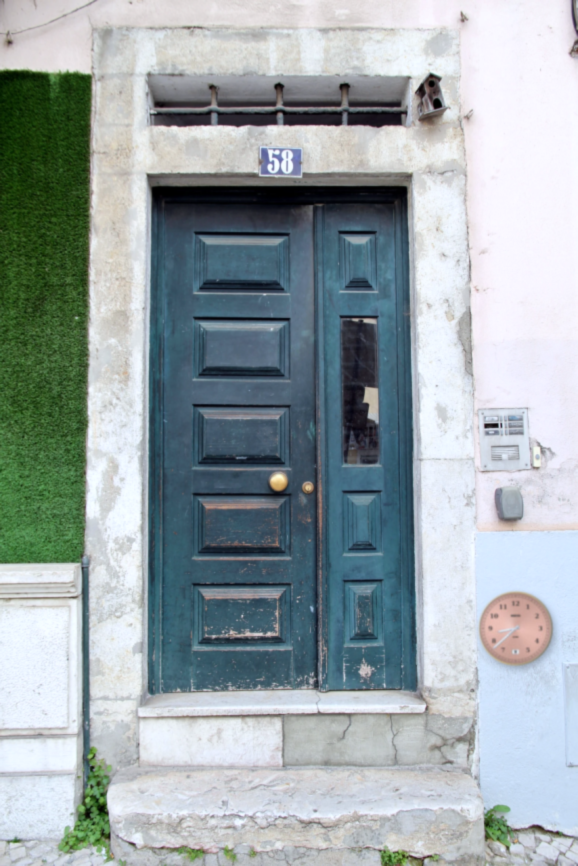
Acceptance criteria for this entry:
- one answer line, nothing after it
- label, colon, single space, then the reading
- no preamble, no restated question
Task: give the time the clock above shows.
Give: 8:38
